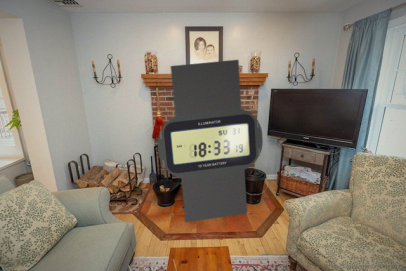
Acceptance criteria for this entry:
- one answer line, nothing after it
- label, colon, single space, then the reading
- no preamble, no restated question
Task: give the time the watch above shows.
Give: 18:33:19
